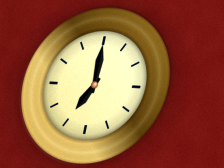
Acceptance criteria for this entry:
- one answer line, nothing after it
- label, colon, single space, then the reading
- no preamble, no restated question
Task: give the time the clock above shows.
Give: 7:00
